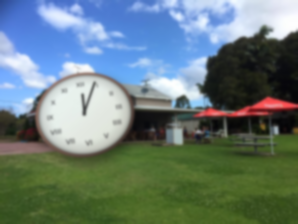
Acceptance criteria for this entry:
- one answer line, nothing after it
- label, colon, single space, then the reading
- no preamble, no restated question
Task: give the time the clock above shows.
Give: 12:04
